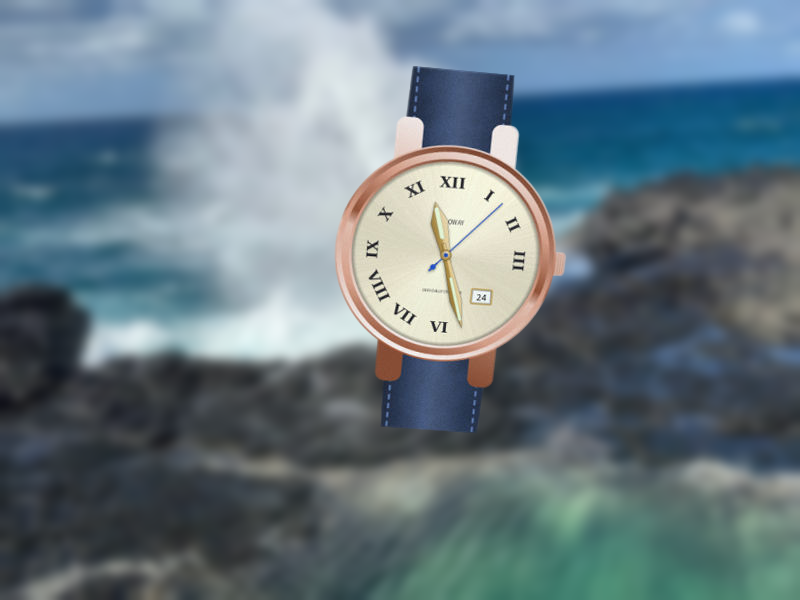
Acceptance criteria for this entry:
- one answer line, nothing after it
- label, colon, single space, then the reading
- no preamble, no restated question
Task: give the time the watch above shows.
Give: 11:27:07
